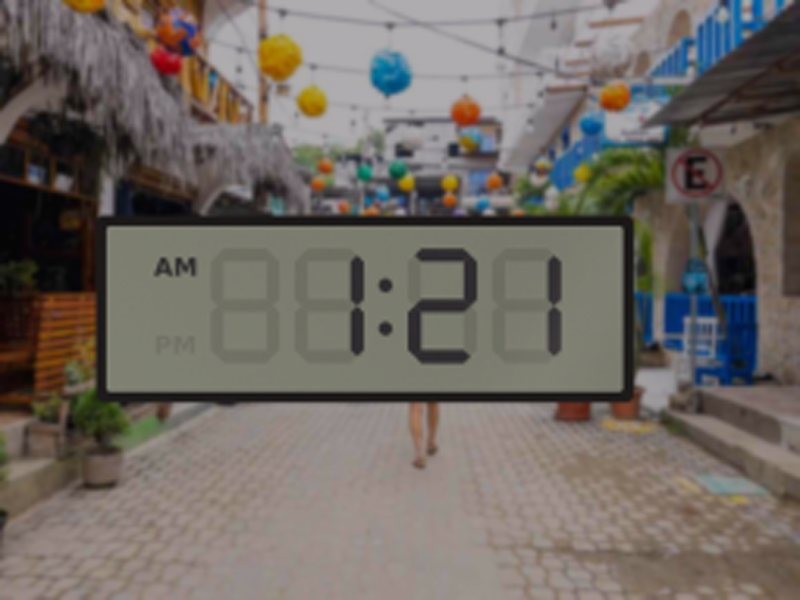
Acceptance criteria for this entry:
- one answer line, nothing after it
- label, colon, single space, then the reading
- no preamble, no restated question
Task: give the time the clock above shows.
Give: 1:21
